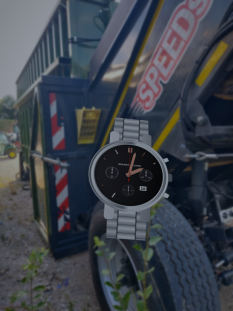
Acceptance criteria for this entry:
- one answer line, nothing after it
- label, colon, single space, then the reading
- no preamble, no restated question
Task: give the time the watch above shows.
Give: 2:02
